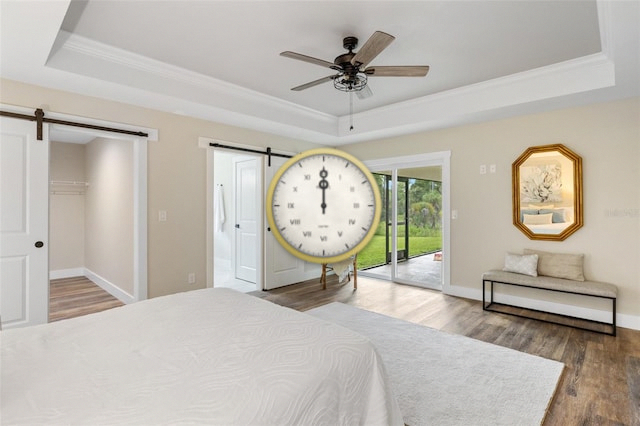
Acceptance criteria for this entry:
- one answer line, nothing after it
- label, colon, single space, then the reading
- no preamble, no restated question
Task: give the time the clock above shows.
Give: 12:00
